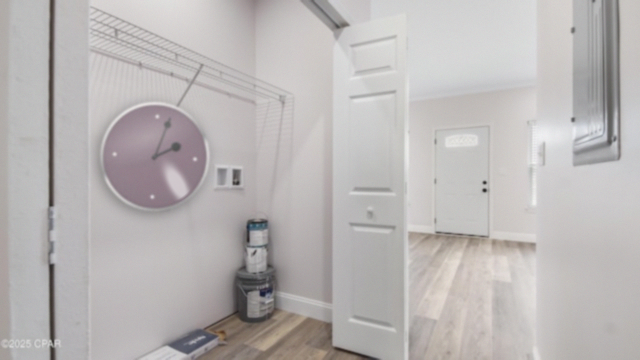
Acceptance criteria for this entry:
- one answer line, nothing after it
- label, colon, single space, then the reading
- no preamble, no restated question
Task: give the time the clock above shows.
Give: 2:03
